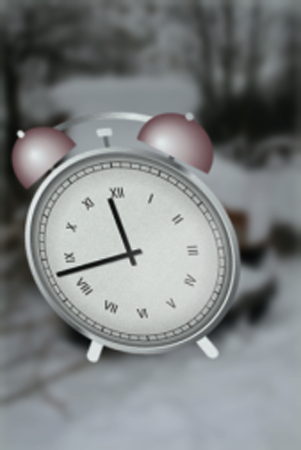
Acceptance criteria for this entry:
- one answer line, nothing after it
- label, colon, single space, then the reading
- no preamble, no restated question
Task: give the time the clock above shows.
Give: 11:43
